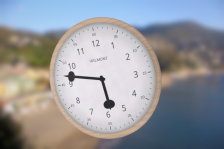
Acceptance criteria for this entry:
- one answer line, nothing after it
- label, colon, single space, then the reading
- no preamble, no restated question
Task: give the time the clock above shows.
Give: 5:47
